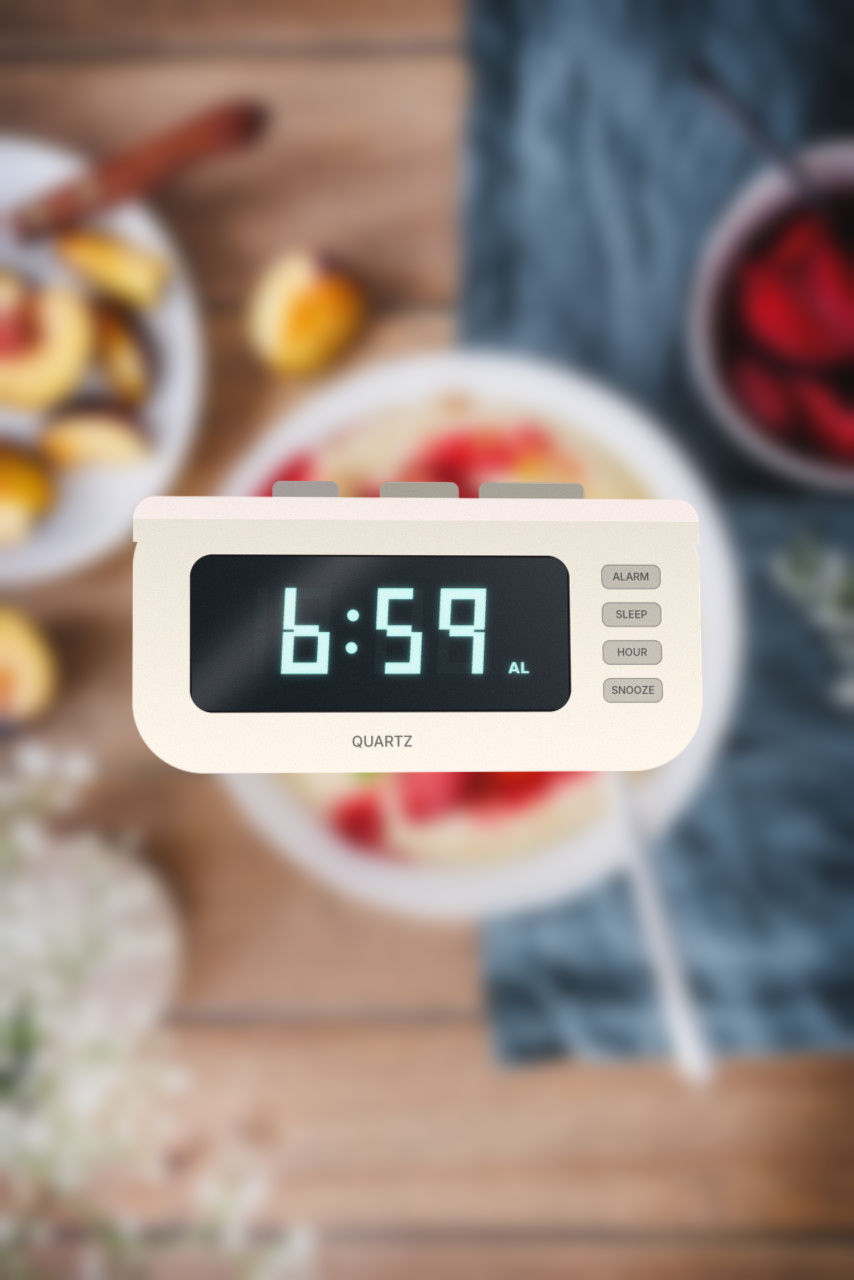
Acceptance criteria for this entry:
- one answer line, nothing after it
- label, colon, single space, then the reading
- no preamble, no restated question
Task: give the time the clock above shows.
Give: 6:59
